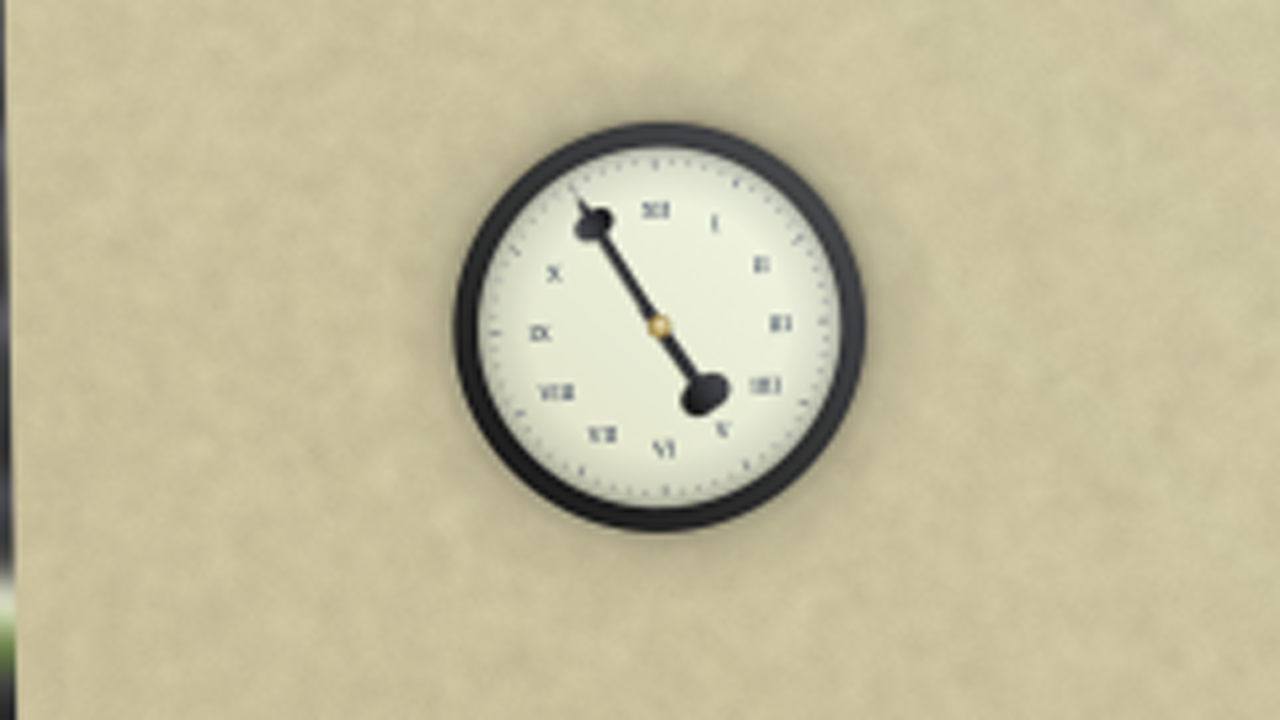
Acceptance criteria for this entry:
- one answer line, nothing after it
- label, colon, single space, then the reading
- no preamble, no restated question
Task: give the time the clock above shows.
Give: 4:55
